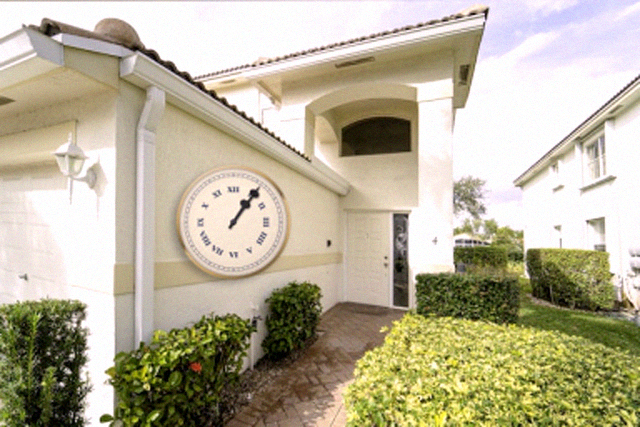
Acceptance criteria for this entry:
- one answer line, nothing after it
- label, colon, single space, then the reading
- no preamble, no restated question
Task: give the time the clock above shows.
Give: 1:06
